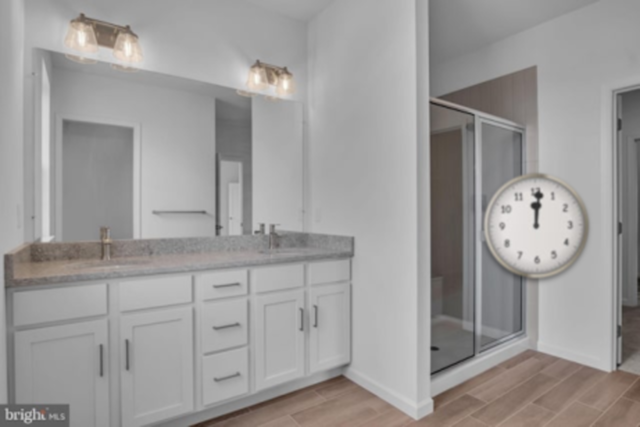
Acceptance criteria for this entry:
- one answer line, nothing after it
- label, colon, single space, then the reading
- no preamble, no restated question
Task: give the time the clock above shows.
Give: 12:01
